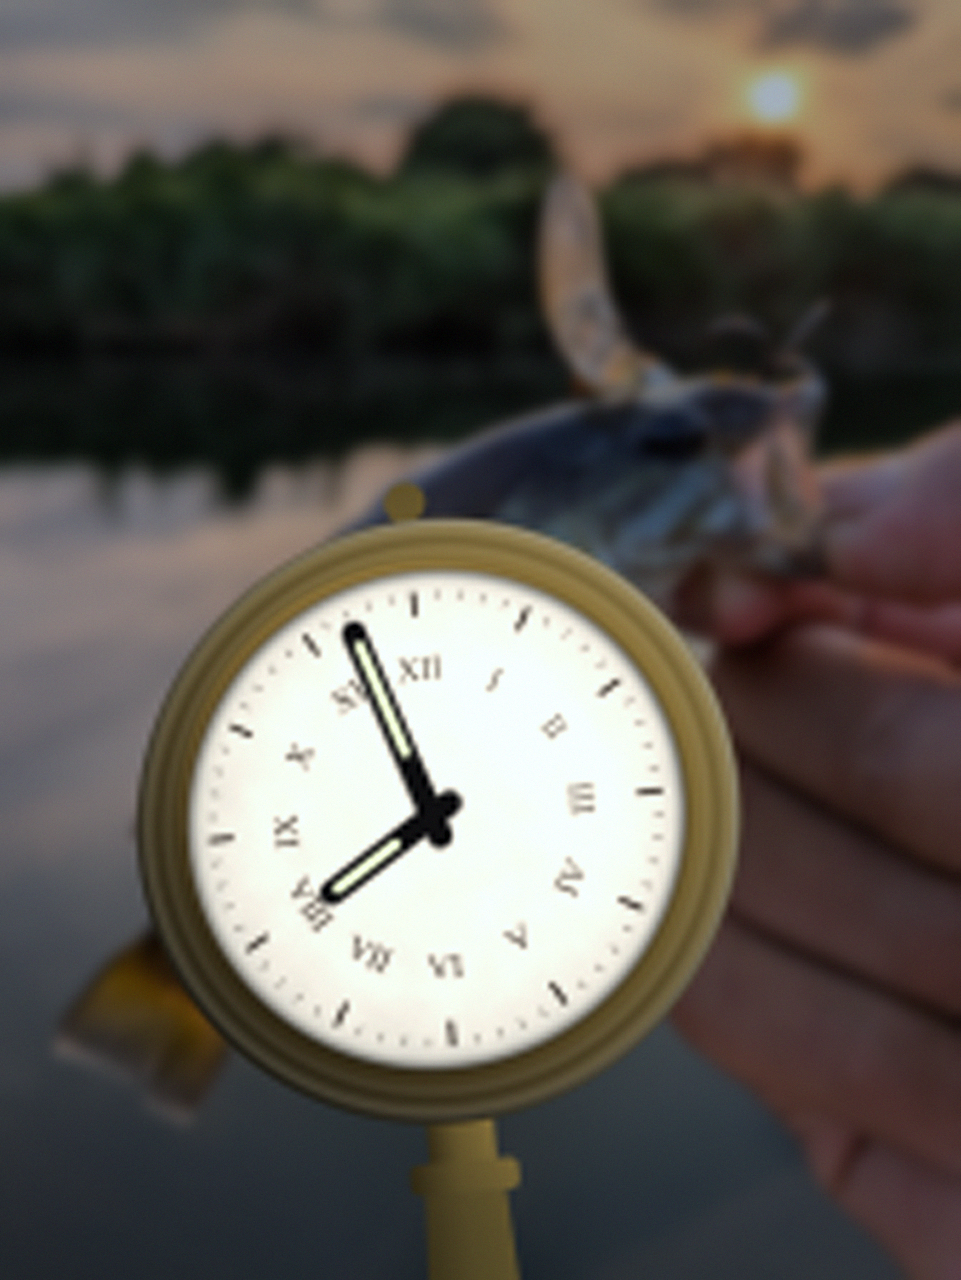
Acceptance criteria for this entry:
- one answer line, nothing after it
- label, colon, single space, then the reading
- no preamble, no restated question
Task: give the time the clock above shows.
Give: 7:57
